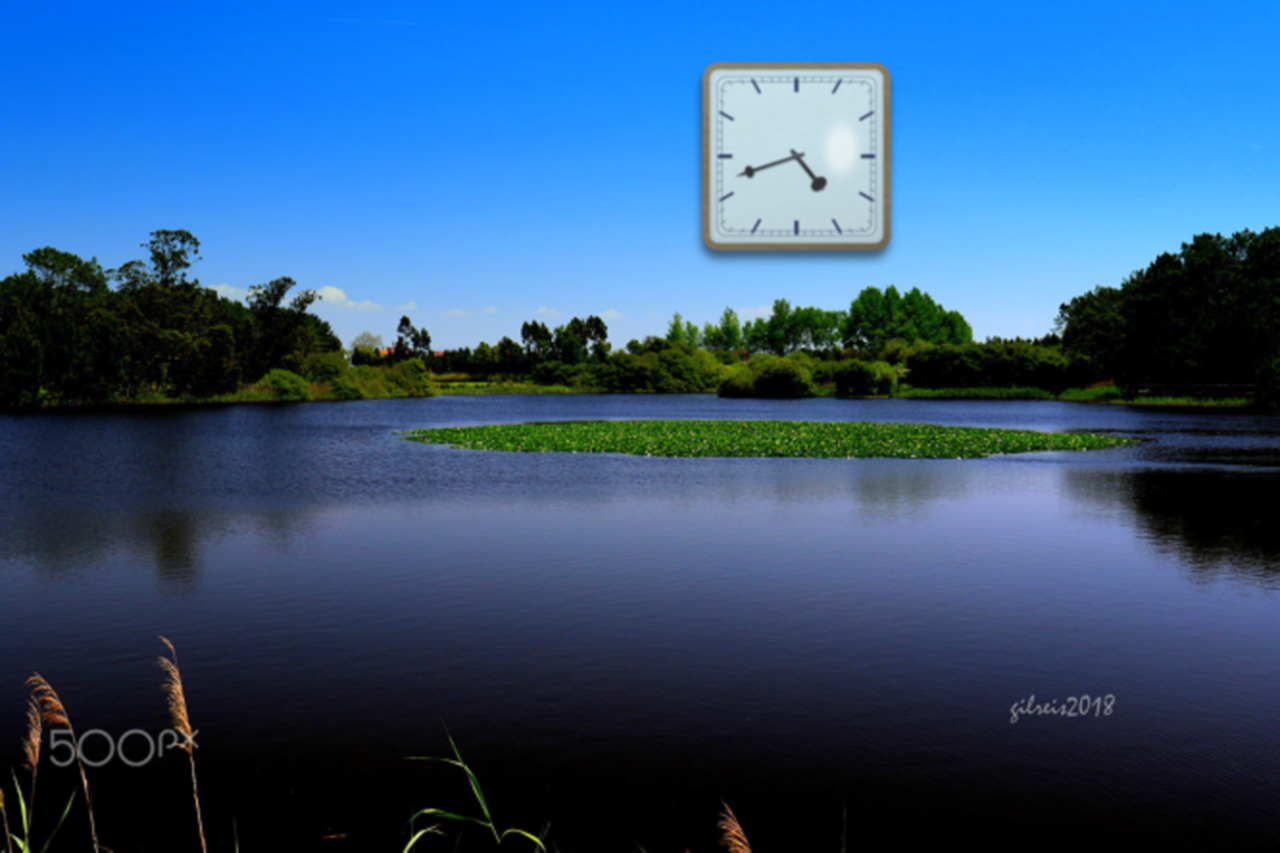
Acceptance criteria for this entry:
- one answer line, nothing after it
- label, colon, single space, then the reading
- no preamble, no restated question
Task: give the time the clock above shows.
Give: 4:42
